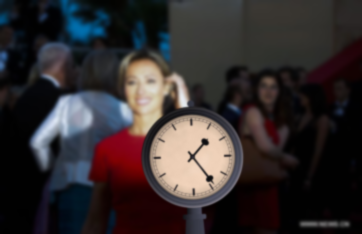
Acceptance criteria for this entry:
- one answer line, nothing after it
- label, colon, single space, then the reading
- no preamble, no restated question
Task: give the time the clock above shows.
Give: 1:24
